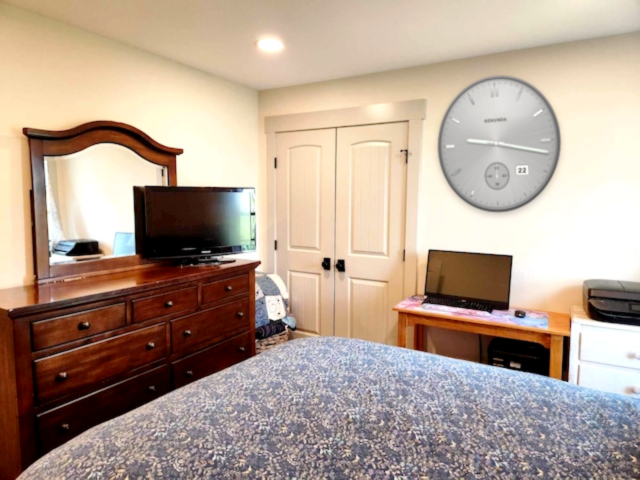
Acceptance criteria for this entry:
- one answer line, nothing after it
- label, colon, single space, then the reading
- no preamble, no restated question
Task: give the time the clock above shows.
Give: 9:17
